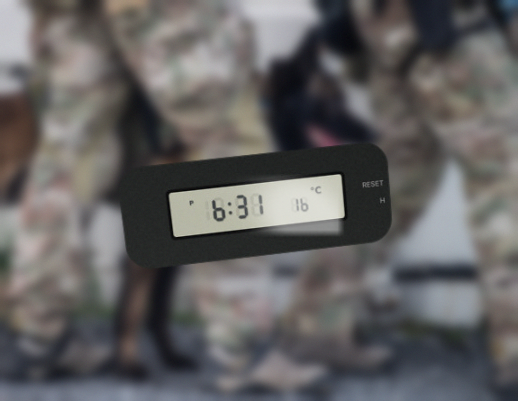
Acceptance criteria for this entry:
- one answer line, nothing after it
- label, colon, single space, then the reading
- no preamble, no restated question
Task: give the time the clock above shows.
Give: 6:31
